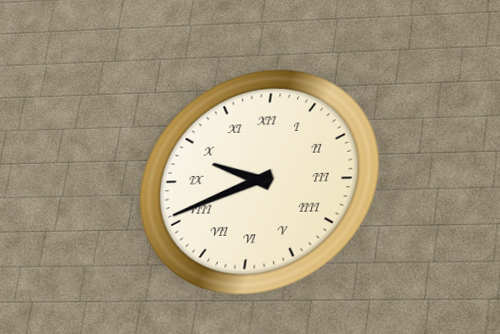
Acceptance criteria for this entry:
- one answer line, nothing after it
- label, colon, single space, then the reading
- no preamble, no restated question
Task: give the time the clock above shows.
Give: 9:41
